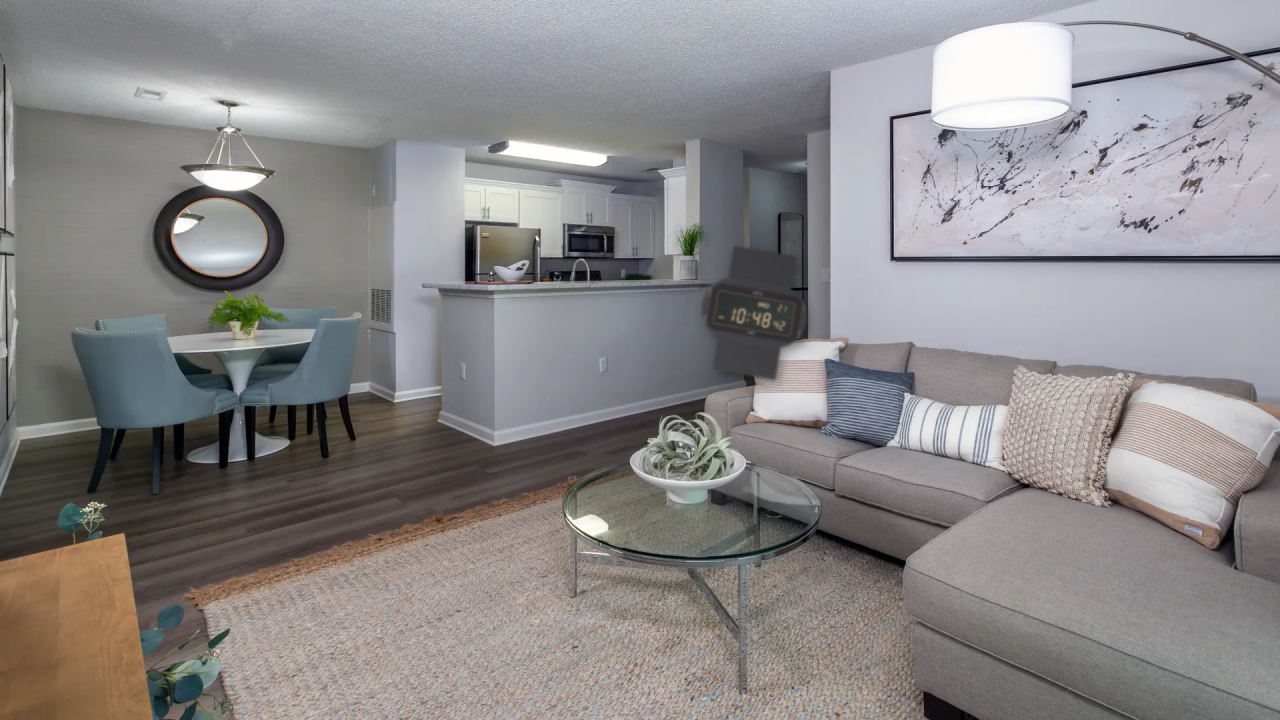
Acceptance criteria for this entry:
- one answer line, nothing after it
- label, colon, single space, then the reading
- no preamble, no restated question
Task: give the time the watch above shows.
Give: 10:48
